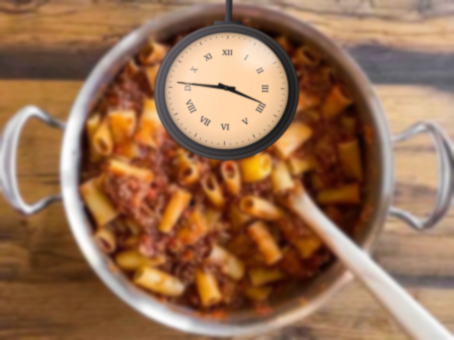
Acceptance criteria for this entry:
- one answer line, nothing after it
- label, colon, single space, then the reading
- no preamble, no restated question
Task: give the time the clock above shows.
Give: 3:46
